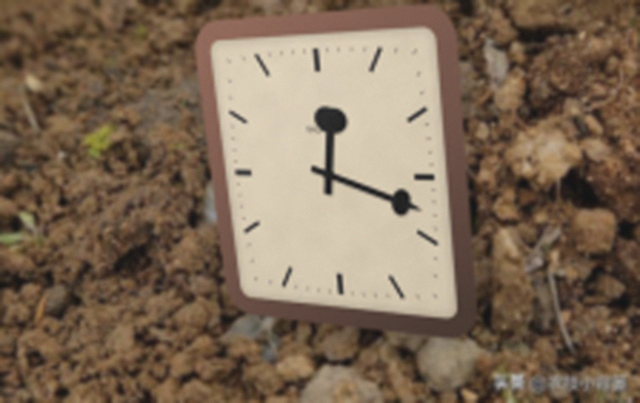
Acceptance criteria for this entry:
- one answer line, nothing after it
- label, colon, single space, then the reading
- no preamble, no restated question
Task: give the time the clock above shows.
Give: 12:18
